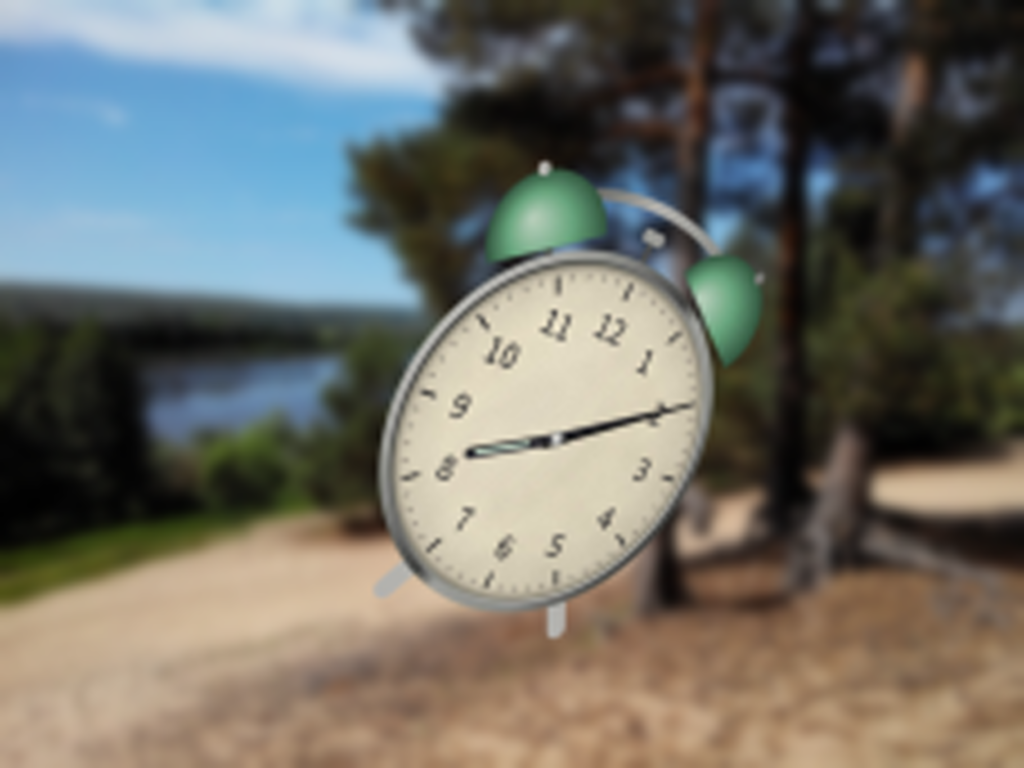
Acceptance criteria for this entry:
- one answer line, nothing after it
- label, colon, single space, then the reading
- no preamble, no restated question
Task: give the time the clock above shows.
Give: 8:10
